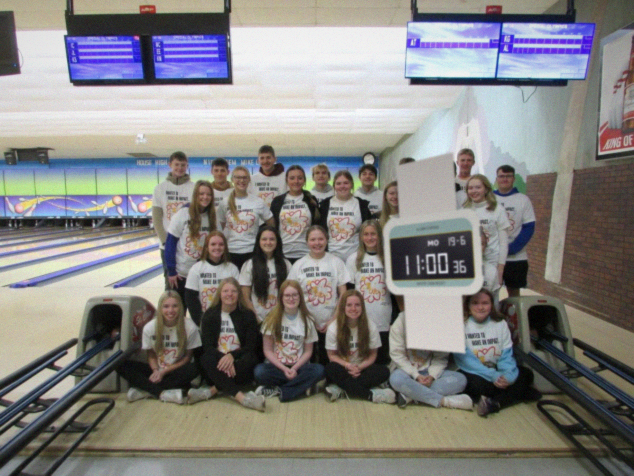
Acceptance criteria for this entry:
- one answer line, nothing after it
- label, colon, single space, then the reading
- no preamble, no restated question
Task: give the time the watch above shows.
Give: 11:00:36
